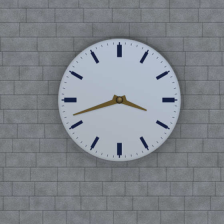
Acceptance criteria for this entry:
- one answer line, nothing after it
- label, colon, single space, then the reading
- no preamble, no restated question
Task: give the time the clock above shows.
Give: 3:42
